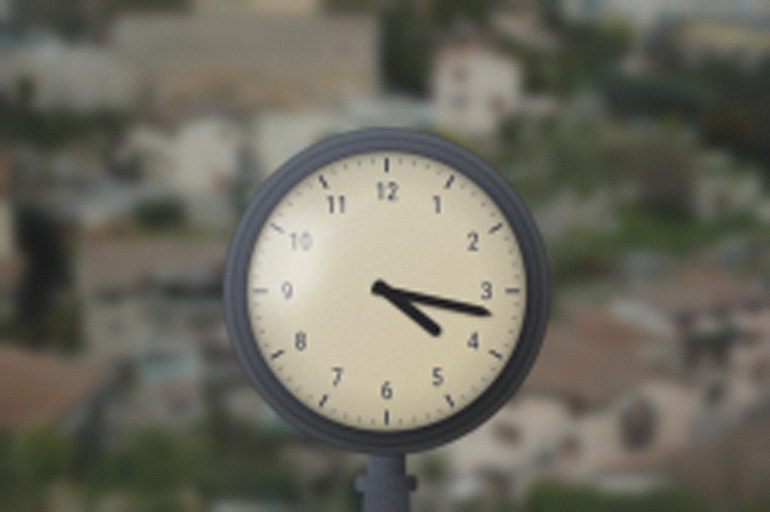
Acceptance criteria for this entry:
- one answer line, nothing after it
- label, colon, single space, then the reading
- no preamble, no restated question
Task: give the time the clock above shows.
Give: 4:17
